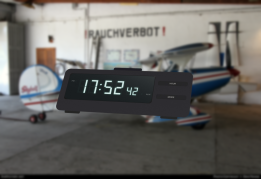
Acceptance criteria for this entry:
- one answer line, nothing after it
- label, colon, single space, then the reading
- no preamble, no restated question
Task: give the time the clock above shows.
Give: 17:52:42
